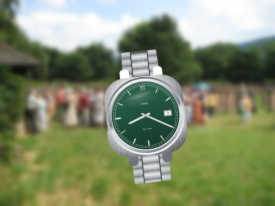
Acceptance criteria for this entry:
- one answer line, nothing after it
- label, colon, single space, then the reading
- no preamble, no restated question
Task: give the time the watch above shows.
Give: 8:20
